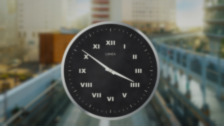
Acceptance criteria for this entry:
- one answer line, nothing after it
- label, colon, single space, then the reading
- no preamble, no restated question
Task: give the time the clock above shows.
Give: 3:51
